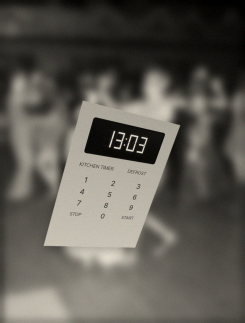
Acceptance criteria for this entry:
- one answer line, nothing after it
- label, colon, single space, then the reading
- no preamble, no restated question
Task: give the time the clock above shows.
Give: 13:03
